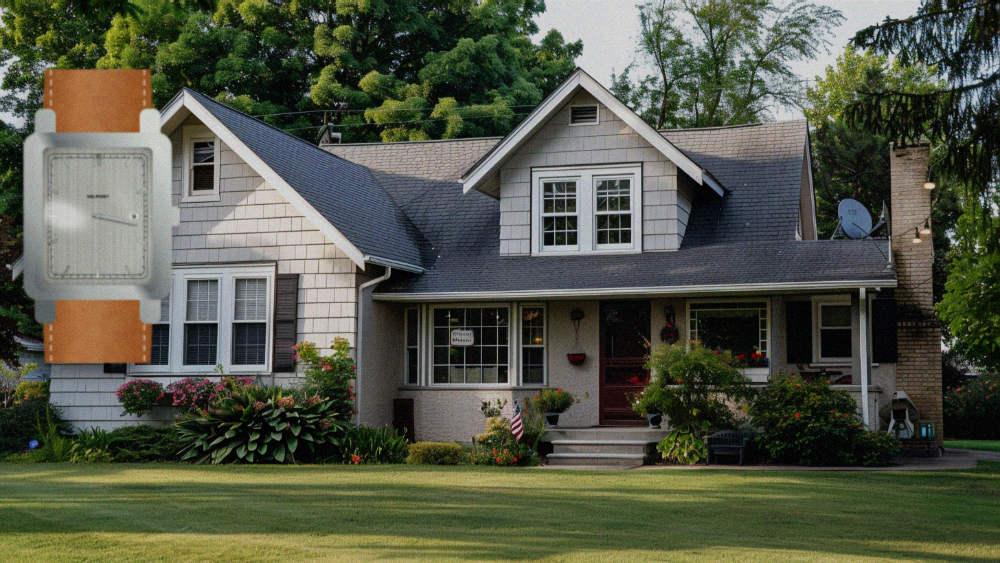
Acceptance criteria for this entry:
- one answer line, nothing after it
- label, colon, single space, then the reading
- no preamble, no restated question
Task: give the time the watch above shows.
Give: 3:17
